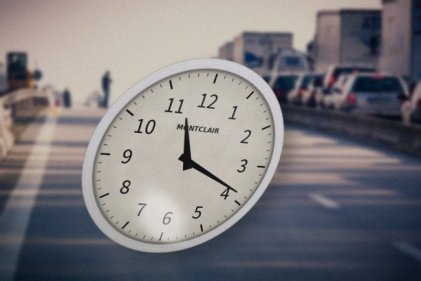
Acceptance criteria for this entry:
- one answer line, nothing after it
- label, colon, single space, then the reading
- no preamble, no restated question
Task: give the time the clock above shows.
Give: 11:19
